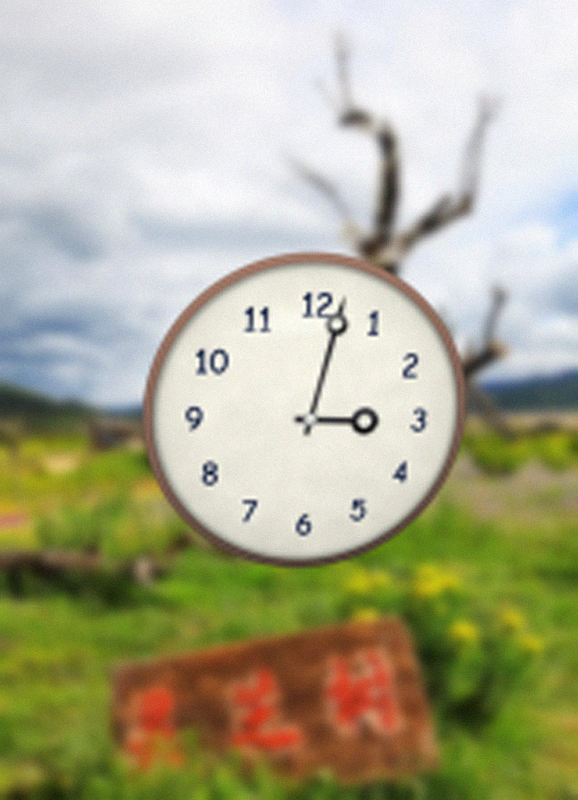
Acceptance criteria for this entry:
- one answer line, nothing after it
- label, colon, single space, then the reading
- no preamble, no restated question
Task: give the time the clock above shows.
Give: 3:02
